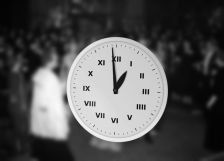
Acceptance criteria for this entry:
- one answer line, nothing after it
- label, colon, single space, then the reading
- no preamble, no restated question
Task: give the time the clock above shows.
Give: 12:59
